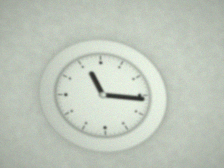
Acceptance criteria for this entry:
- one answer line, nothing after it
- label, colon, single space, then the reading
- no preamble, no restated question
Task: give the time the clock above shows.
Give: 11:16
